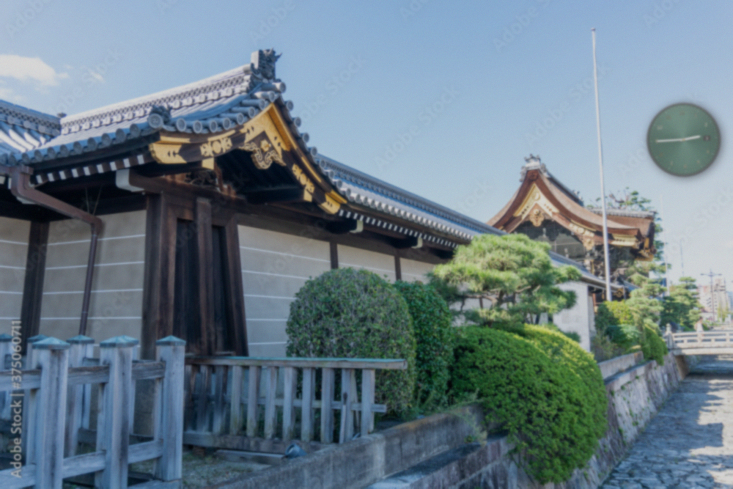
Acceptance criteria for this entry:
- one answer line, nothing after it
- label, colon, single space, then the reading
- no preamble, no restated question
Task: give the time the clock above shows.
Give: 2:45
